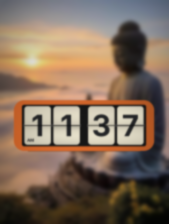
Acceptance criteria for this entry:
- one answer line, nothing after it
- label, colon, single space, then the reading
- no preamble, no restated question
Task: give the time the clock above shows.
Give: 11:37
